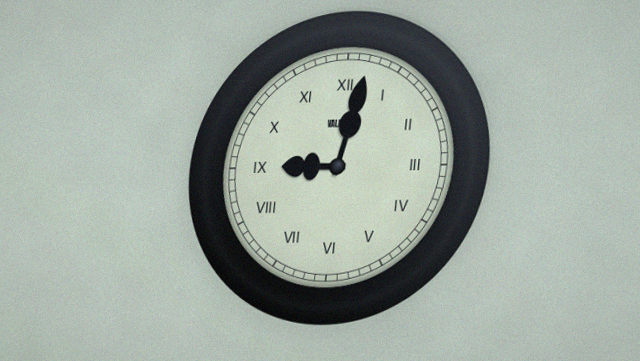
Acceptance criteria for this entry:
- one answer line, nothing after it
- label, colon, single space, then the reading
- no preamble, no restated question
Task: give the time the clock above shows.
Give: 9:02
